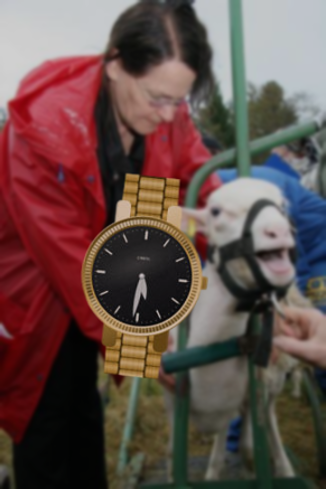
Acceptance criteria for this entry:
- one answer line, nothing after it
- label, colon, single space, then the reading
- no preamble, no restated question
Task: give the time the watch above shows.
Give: 5:31
